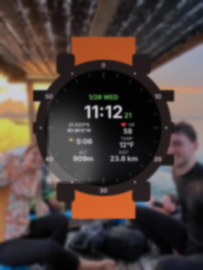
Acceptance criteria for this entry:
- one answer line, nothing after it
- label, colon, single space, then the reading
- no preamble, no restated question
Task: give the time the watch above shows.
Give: 11:12
